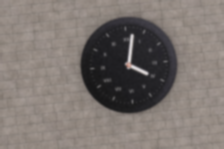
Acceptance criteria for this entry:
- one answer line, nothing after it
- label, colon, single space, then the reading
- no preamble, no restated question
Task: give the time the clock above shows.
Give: 4:02
